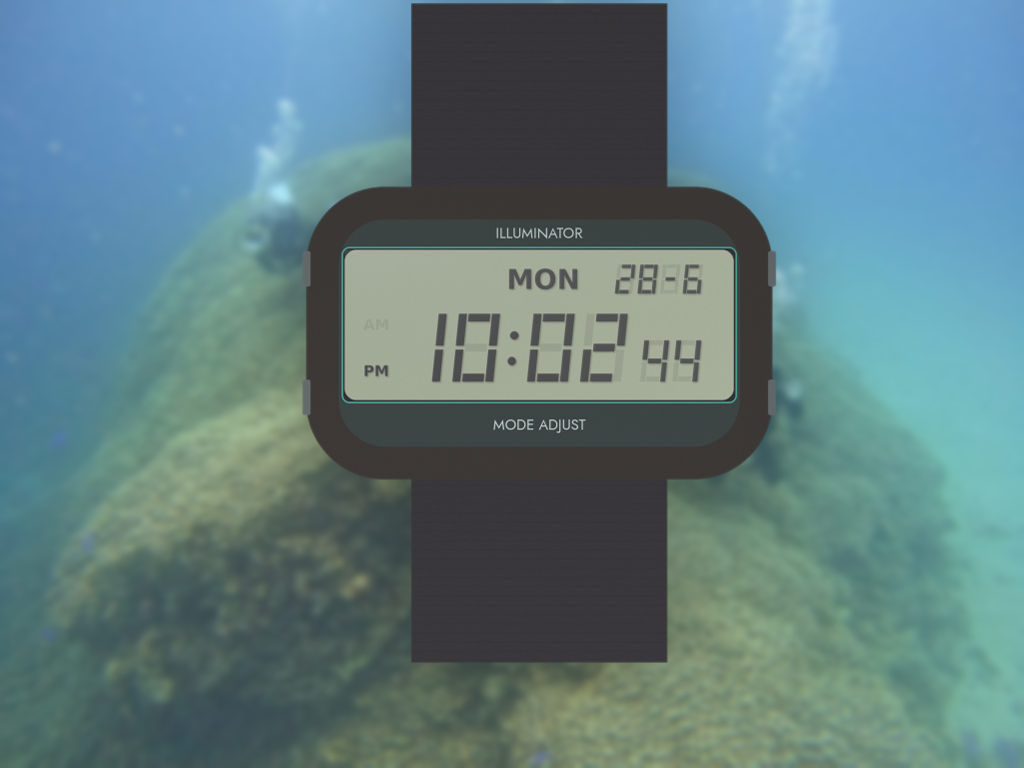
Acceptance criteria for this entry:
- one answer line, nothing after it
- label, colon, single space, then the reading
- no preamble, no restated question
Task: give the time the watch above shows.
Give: 10:02:44
